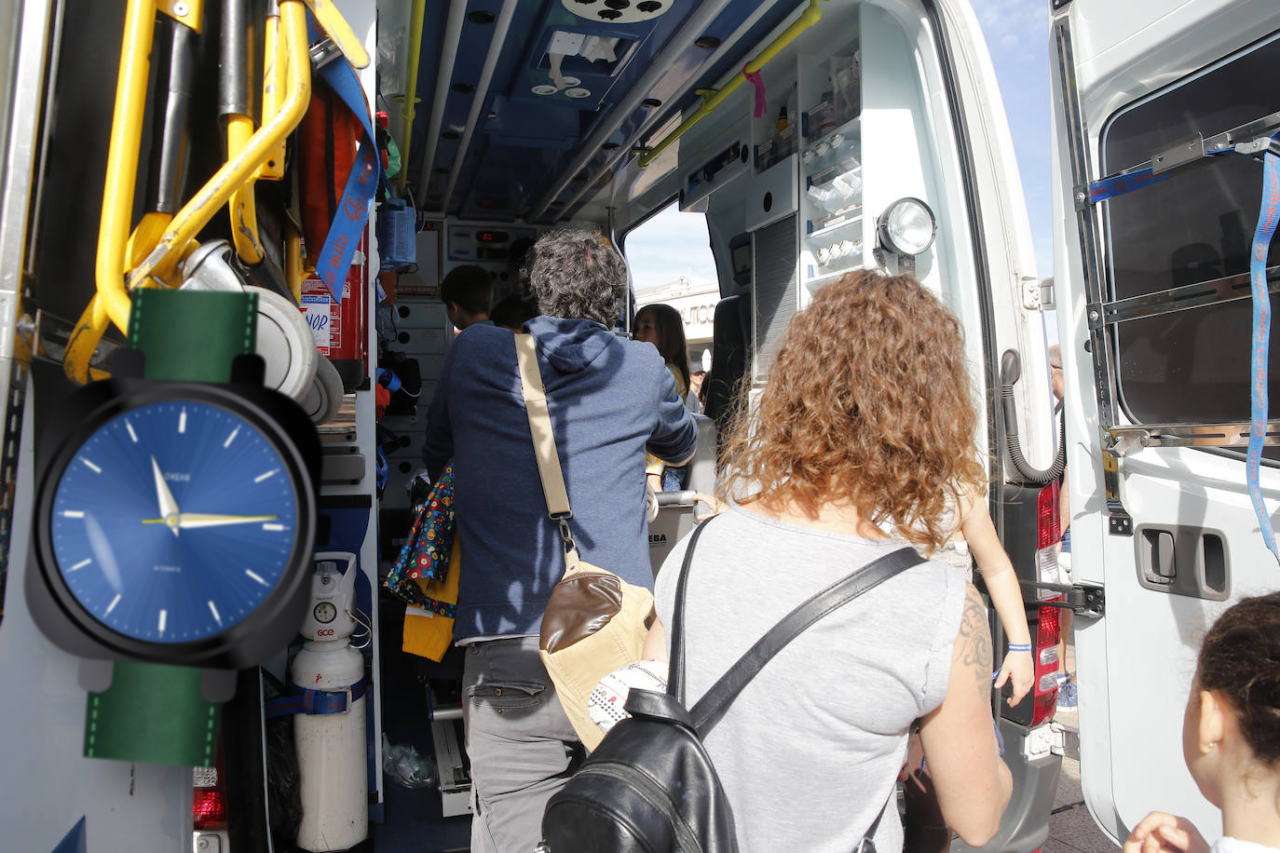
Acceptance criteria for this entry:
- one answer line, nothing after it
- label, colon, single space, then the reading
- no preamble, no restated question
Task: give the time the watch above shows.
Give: 11:14:14
